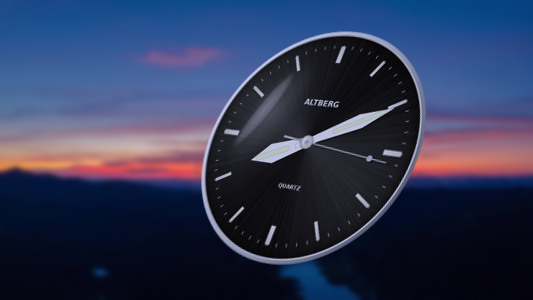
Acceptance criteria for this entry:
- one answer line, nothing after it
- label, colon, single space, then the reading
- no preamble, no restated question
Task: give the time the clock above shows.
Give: 8:10:16
